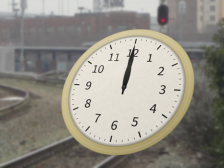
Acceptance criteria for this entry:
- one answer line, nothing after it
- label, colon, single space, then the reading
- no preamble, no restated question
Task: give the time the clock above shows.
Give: 12:00
